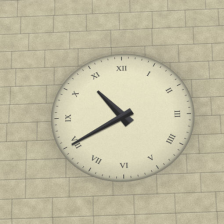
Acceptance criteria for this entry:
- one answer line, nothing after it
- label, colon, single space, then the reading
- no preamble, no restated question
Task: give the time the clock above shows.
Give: 10:40
